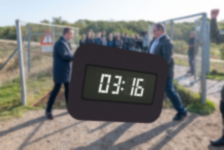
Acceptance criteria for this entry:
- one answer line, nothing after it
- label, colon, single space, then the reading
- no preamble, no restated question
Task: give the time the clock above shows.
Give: 3:16
